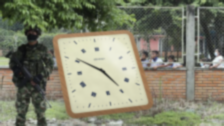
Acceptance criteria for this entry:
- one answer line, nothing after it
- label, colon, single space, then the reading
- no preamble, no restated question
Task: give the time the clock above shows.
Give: 4:51
